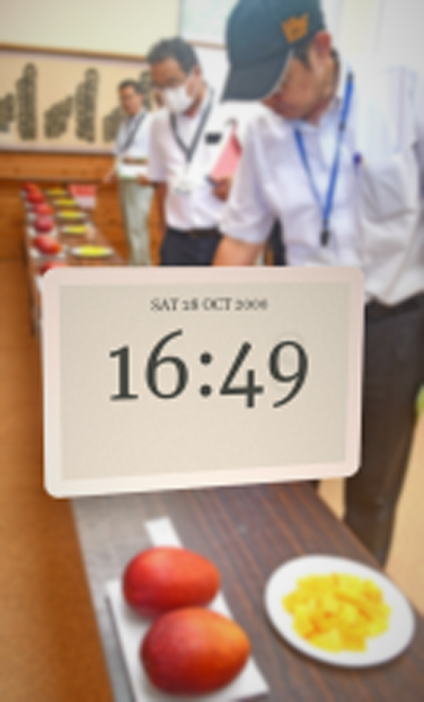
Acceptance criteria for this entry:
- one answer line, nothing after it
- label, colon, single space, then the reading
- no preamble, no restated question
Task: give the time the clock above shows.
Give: 16:49
